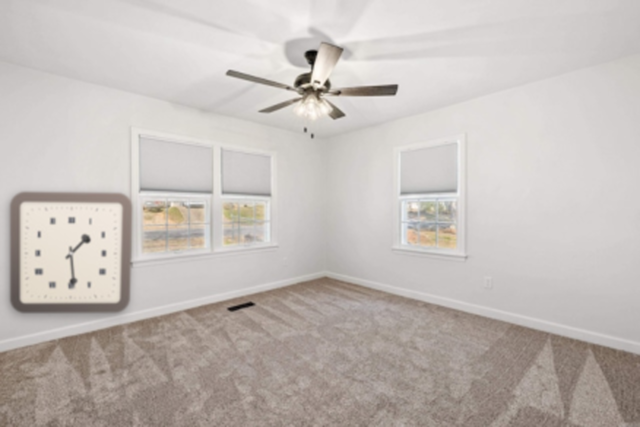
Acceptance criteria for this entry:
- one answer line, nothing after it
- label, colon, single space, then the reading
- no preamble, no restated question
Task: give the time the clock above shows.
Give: 1:29
